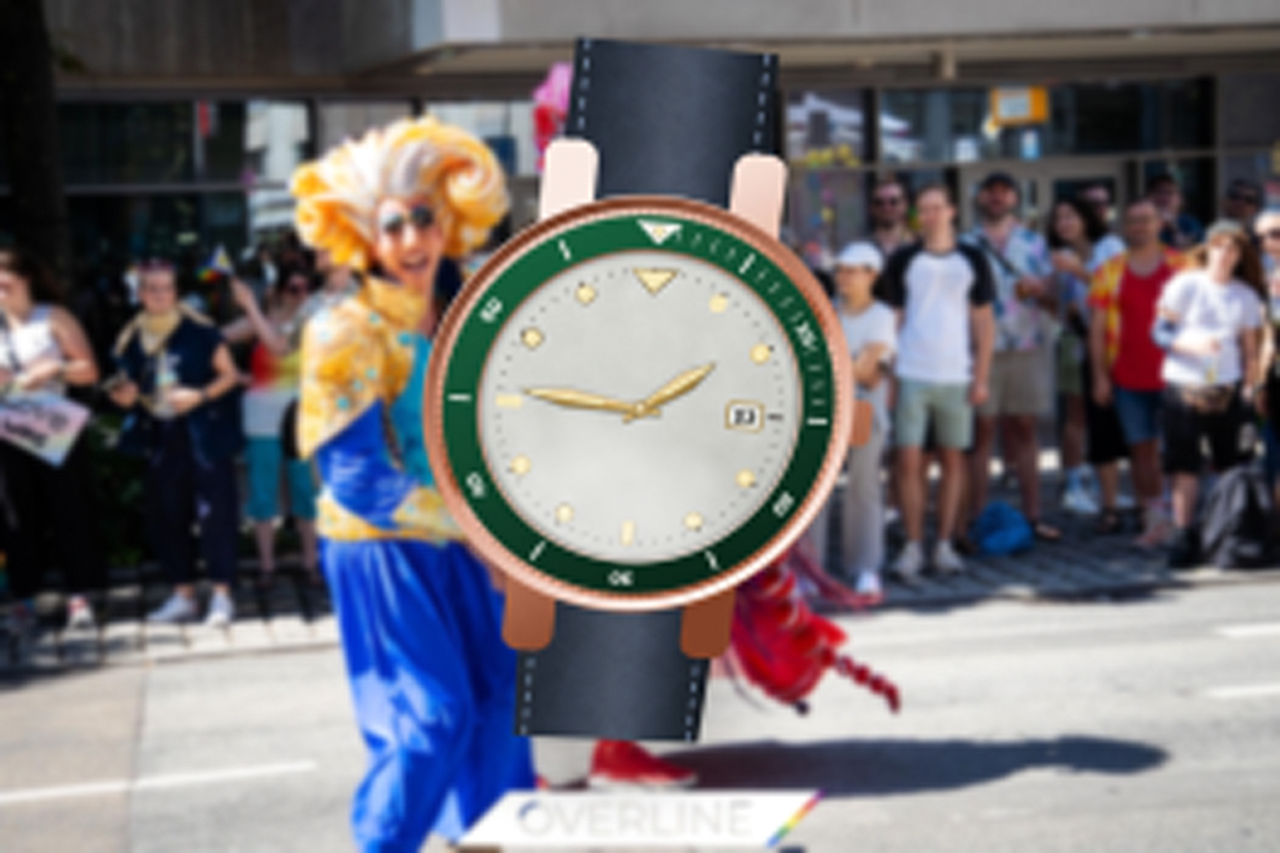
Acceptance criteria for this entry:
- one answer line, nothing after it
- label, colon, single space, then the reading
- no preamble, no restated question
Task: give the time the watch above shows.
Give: 1:46
